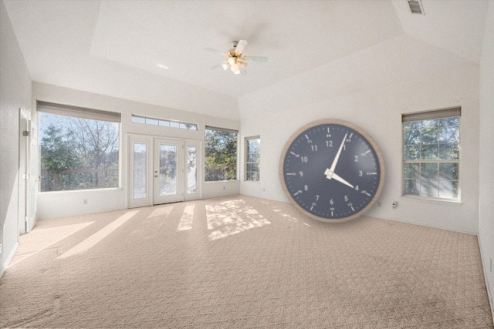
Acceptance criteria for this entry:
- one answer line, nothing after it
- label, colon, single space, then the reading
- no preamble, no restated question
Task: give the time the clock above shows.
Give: 4:04
